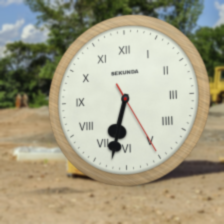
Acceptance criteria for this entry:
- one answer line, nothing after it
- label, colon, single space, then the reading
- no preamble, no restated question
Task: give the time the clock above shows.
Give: 6:32:25
